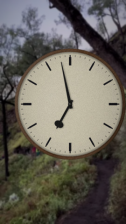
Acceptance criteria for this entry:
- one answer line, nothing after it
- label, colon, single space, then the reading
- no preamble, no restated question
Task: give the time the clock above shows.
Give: 6:58
